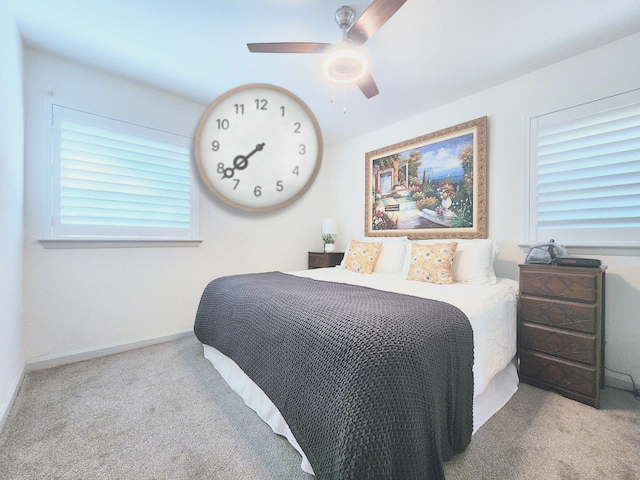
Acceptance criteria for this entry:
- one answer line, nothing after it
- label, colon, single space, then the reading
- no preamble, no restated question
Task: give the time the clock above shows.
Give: 7:38
